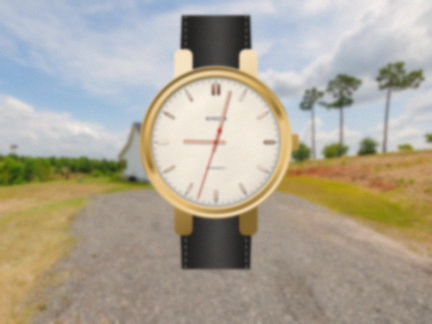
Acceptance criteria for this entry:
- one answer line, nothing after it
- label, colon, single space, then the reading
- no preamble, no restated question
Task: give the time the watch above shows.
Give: 9:02:33
